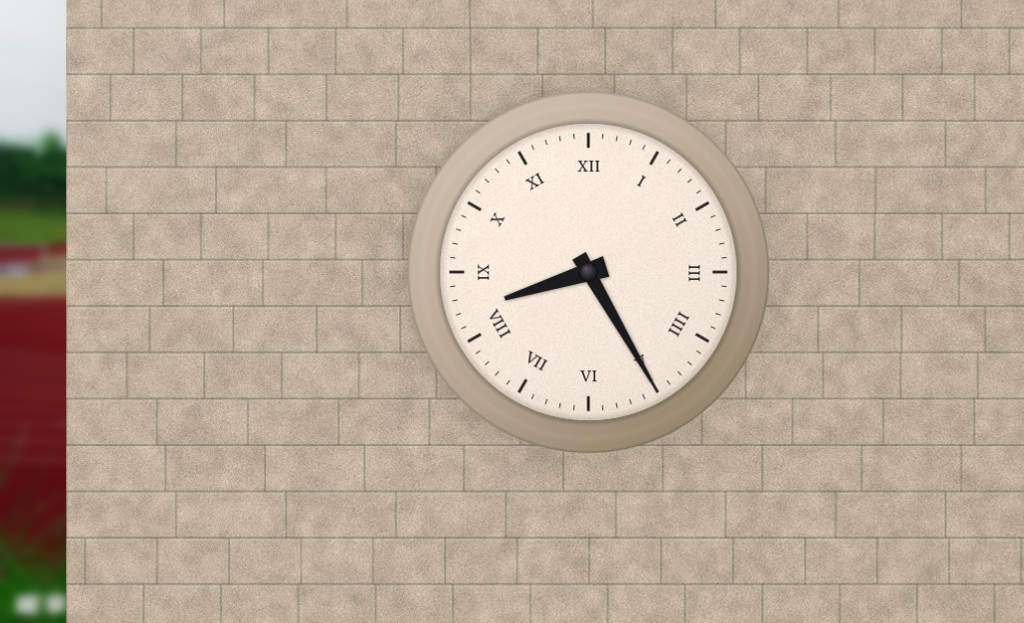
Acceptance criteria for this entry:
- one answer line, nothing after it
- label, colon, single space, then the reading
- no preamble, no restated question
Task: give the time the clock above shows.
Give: 8:25
